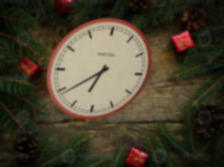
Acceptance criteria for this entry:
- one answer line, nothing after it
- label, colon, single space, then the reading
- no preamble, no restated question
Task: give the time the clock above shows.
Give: 6:39
